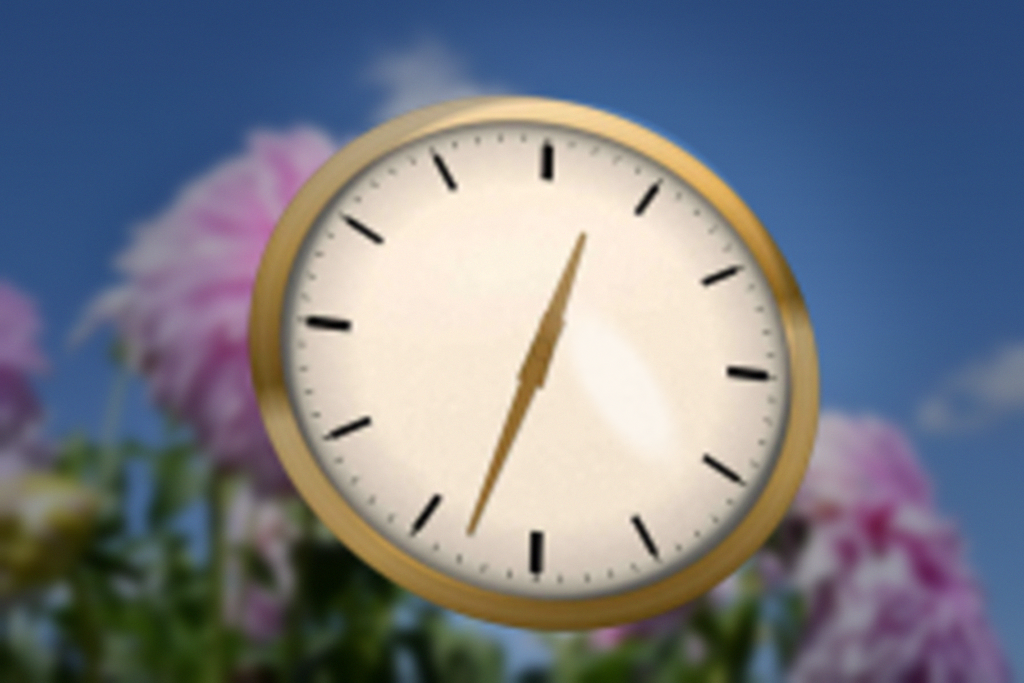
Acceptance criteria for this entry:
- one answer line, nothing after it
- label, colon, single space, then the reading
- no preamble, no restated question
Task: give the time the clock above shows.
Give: 12:33
